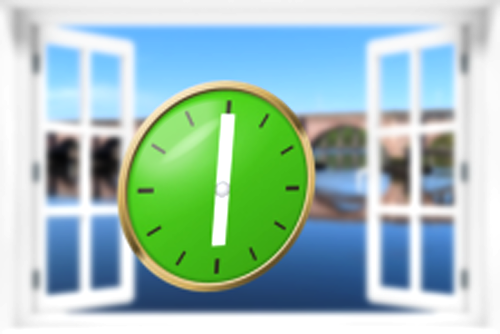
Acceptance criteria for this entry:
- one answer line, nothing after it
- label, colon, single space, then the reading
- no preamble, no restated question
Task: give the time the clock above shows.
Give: 6:00
